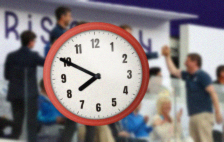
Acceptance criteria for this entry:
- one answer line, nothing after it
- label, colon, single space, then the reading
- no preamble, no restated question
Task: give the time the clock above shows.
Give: 7:50
